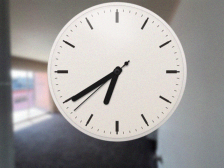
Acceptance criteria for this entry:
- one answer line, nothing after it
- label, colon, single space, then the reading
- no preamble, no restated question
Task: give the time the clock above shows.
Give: 6:39:38
